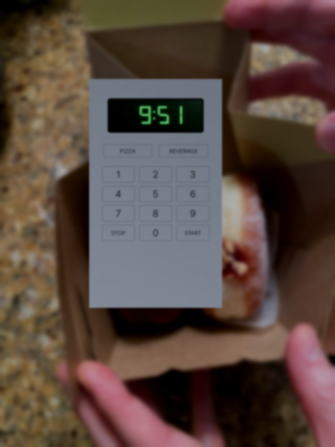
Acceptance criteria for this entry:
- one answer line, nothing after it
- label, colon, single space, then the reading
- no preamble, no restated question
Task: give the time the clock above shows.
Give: 9:51
